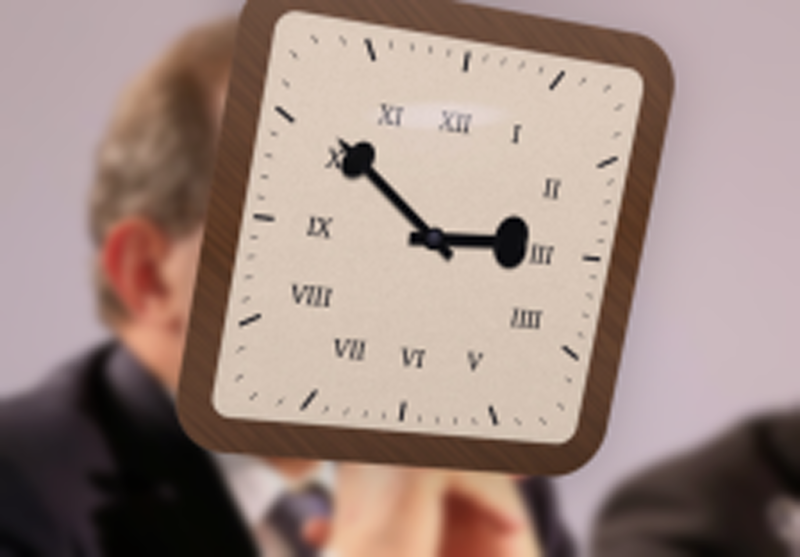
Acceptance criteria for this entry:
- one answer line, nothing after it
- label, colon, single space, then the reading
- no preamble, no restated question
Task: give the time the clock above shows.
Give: 2:51
